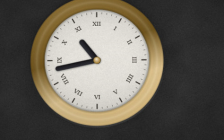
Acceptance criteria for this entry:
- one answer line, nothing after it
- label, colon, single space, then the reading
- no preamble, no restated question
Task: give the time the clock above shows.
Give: 10:43
